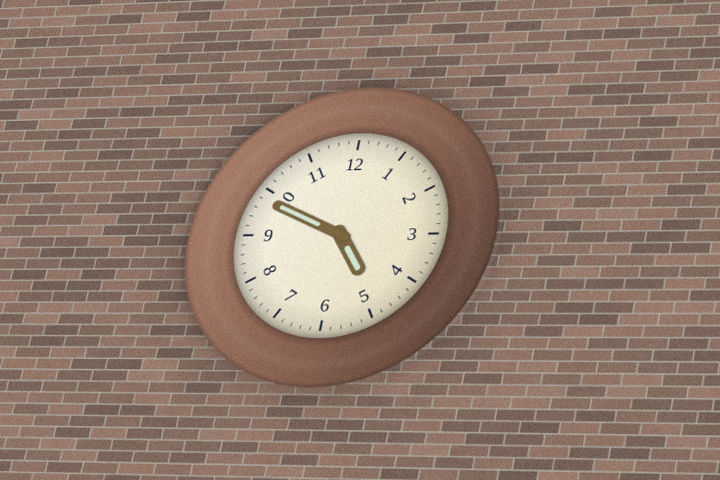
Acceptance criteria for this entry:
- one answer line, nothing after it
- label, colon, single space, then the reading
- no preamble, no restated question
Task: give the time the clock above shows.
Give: 4:49
